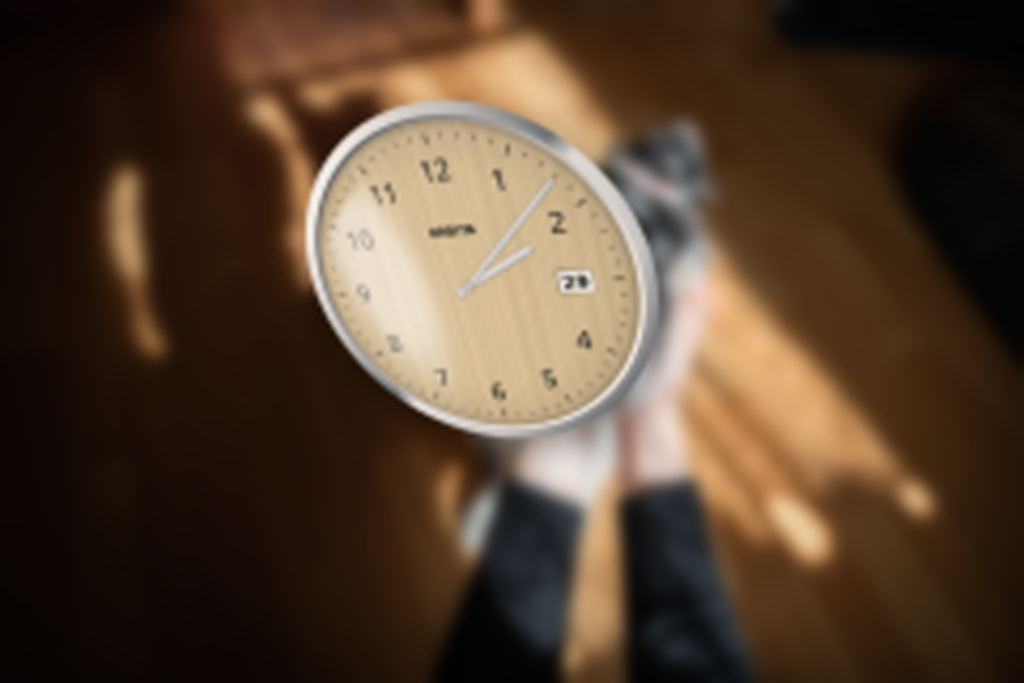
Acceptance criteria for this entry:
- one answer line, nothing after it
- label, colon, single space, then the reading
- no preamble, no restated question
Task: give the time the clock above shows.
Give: 2:08
